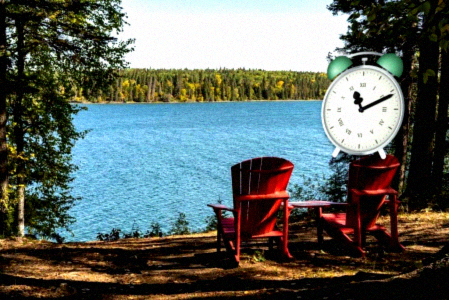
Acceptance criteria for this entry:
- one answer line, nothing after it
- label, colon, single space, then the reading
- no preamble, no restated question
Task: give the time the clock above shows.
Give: 11:11
